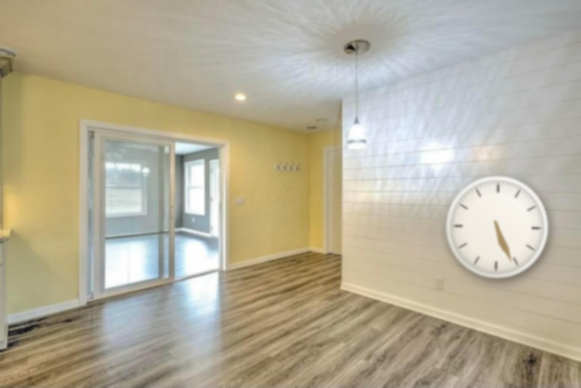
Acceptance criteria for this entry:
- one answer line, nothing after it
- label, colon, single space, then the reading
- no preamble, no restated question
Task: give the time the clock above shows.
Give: 5:26
